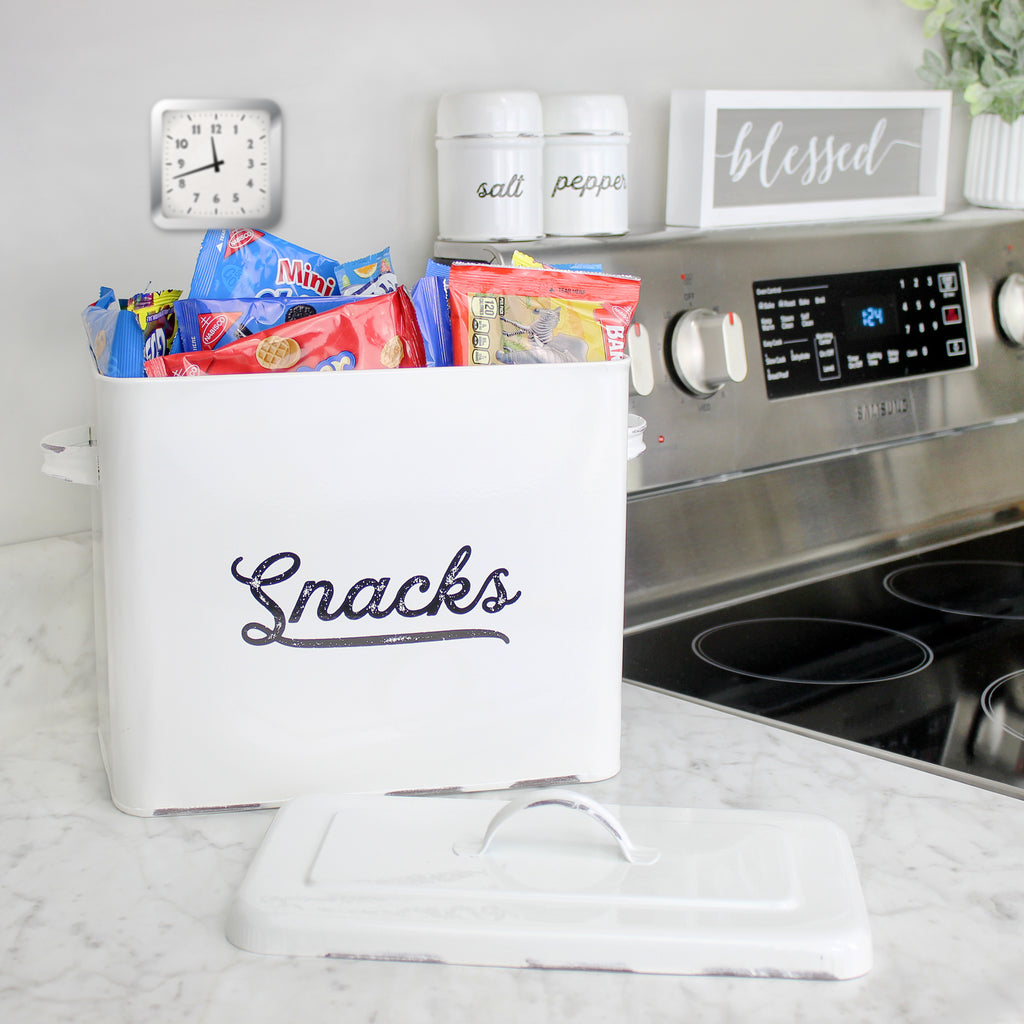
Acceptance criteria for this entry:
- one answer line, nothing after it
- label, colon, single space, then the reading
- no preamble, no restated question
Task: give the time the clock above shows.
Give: 11:42
